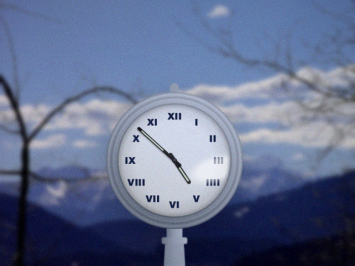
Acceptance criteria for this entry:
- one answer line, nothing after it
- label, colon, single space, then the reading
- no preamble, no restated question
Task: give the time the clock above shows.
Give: 4:52
